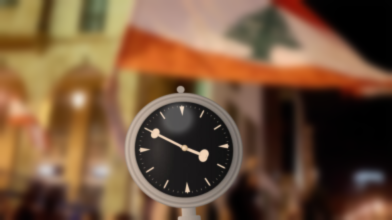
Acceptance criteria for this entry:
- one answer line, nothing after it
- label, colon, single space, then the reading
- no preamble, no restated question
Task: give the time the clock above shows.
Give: 3:50
